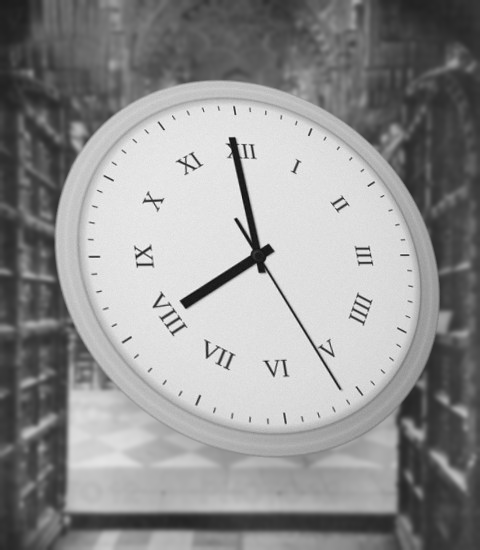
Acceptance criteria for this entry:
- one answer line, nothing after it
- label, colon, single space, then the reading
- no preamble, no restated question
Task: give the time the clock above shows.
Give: 7:59:26
